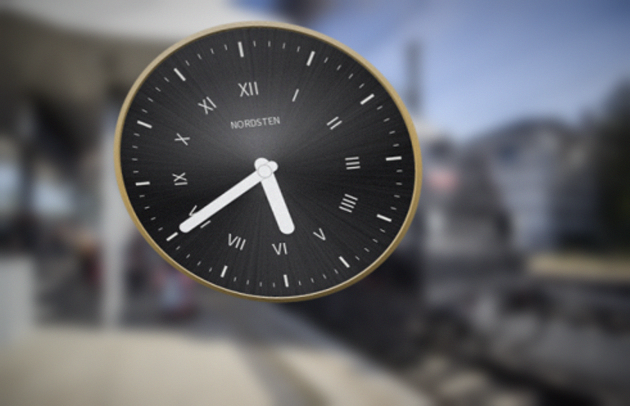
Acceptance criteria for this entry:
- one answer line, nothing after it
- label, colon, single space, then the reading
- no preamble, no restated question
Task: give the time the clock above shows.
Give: 5:40
